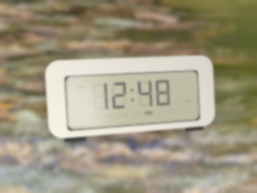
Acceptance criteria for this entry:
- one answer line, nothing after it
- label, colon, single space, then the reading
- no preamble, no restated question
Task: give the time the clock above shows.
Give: 12:48
